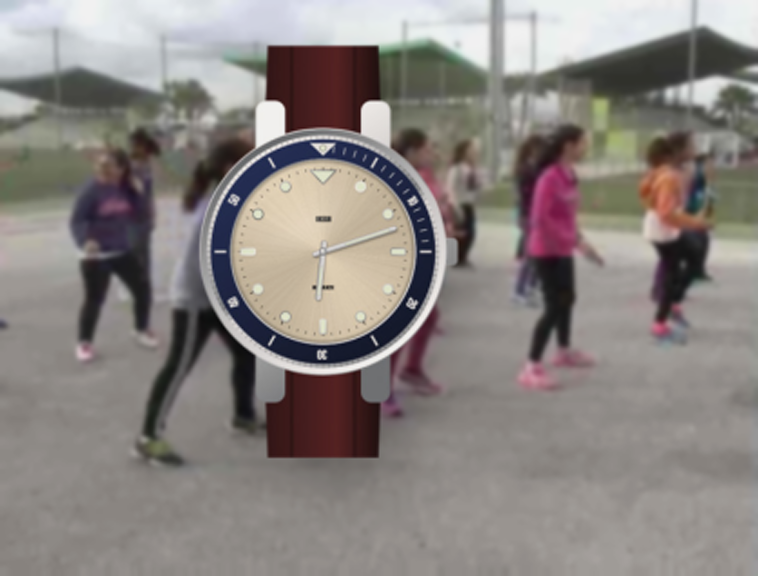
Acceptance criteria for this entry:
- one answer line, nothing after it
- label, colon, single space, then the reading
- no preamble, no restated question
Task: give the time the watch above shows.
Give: 6:12
